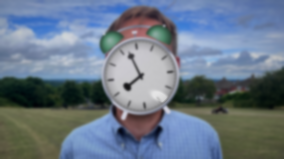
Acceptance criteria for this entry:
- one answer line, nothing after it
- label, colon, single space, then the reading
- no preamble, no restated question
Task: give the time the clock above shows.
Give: 7:57
